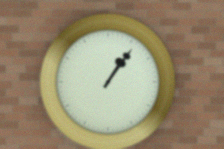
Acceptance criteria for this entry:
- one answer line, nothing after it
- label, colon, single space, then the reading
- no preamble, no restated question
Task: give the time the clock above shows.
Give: 1:06
